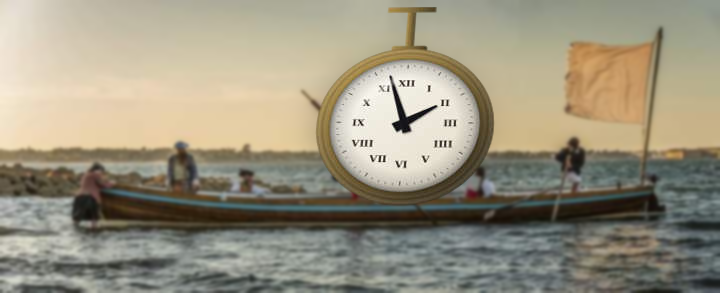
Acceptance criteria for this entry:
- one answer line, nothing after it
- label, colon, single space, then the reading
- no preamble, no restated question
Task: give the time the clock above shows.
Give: 1:57
